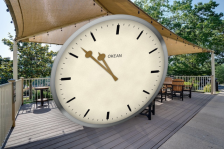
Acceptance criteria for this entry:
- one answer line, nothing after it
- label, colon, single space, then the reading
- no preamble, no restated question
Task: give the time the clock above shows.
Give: 10:52
